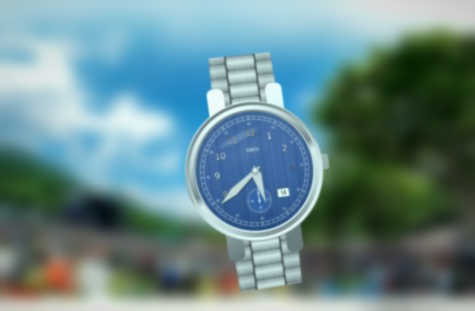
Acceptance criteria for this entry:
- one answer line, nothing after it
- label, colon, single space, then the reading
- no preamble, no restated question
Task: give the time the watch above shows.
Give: 5:39
